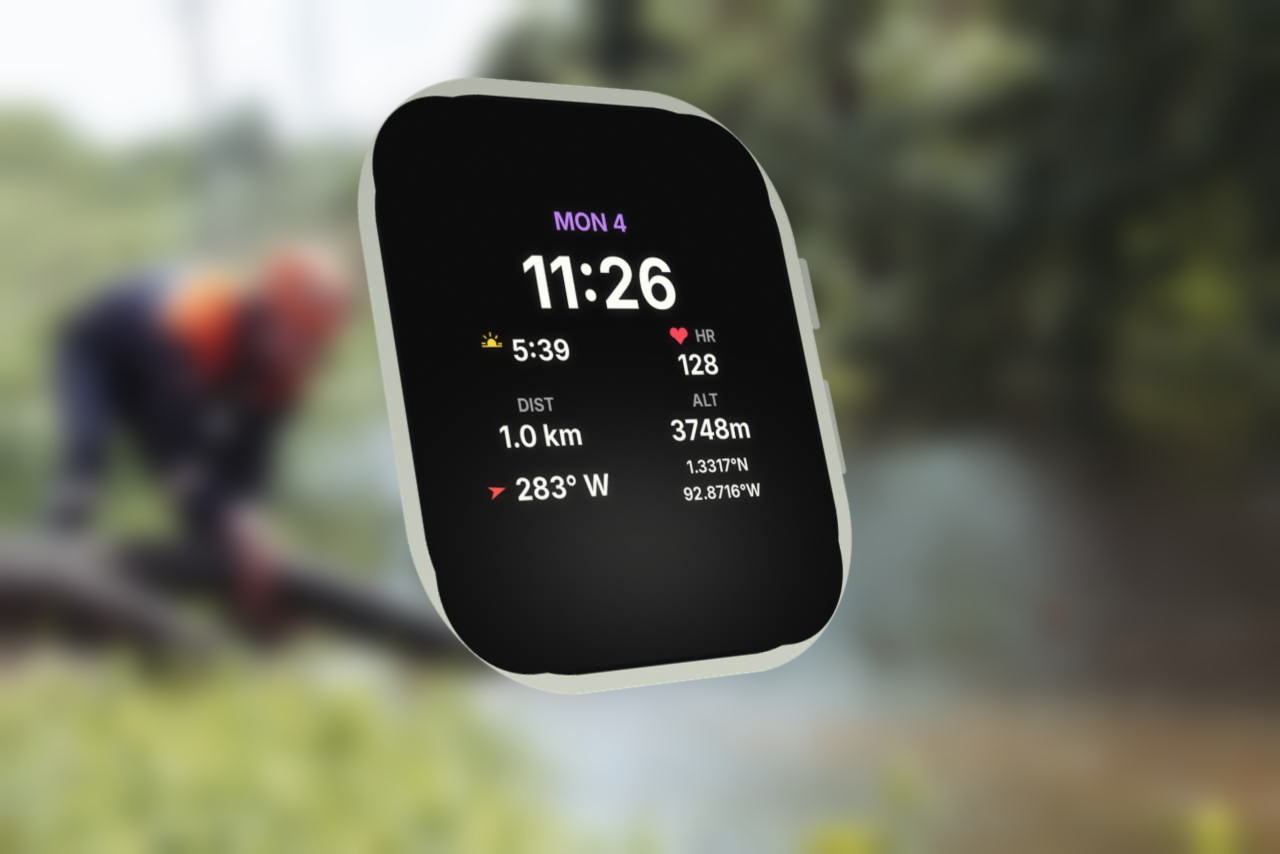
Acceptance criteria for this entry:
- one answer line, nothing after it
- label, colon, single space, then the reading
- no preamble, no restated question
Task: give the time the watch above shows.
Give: 11:26
